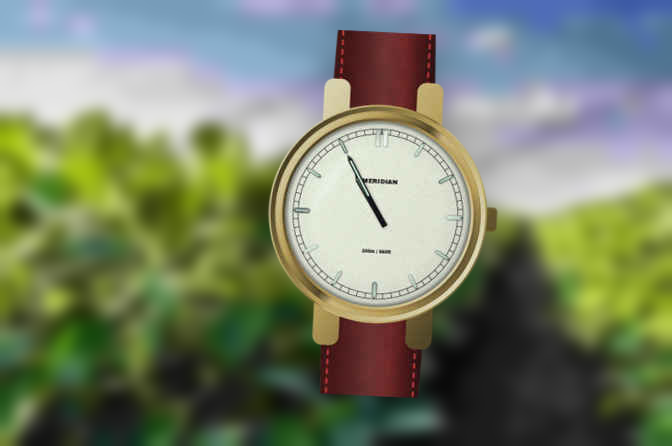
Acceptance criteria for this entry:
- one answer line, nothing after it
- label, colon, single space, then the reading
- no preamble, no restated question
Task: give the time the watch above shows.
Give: 10:55
